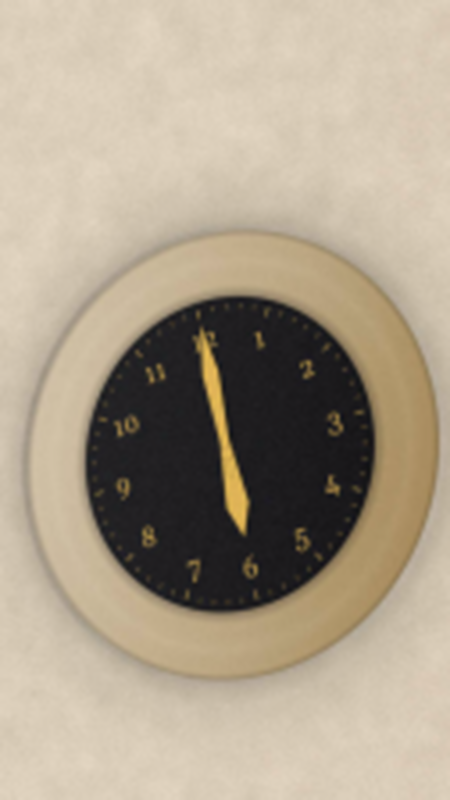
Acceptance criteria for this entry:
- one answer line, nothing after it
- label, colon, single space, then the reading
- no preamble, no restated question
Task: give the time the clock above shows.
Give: 6:00
